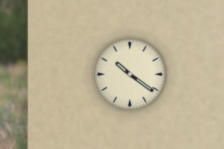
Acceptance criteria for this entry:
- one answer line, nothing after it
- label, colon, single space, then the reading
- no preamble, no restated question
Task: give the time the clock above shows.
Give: 10:21
